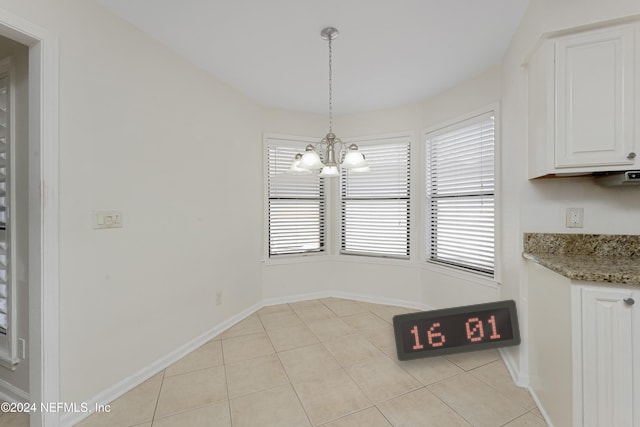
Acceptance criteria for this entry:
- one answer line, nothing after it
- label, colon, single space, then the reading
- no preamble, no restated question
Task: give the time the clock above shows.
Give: 16:01
